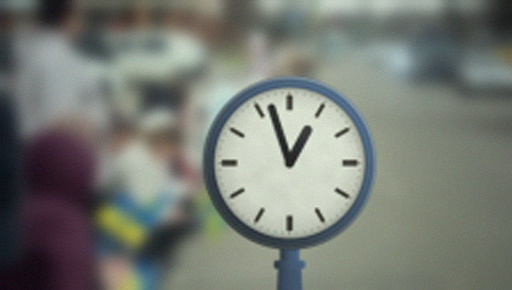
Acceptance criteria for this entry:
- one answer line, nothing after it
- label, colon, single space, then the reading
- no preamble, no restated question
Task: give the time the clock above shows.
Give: 12:57
